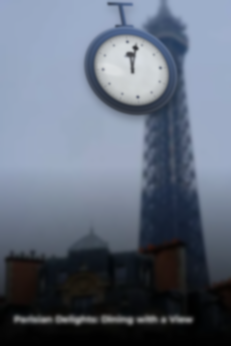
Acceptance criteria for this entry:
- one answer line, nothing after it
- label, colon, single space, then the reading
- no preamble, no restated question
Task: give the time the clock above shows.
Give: 12:03
